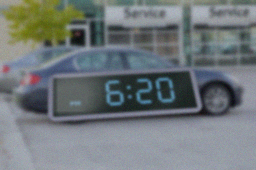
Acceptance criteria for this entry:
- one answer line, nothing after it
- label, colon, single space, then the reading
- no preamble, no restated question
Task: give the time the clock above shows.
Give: 6:20
